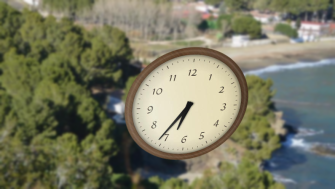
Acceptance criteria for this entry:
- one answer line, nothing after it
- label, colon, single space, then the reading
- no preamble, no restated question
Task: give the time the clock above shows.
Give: 6:36
